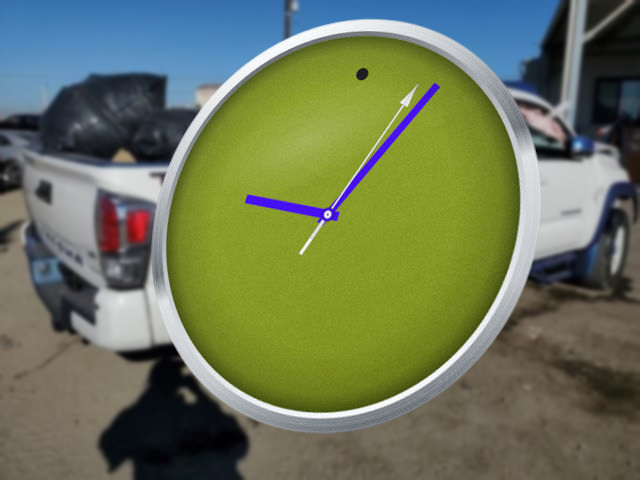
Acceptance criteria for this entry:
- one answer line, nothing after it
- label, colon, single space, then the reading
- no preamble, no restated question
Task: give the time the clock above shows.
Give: 9:05:04
